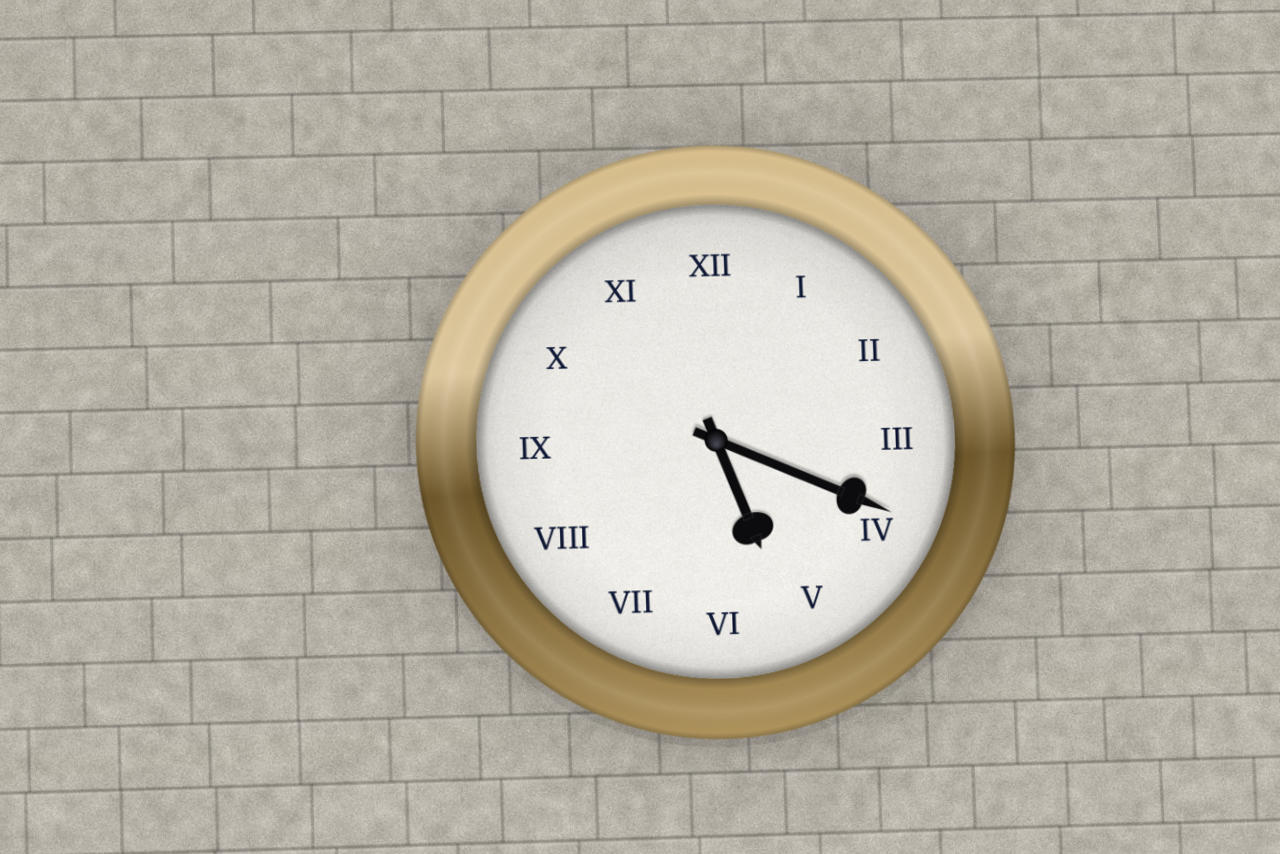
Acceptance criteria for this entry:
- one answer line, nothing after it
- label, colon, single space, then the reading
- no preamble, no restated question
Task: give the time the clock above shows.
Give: 5:19
